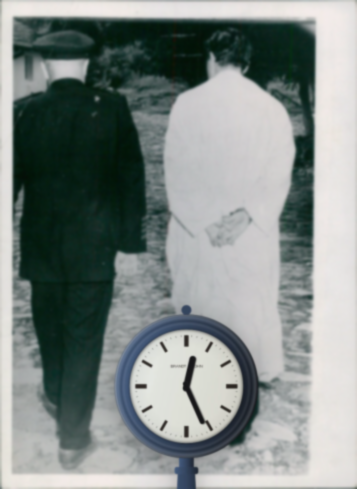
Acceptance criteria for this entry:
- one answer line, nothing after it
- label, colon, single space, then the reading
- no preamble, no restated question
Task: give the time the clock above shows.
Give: 12:26
